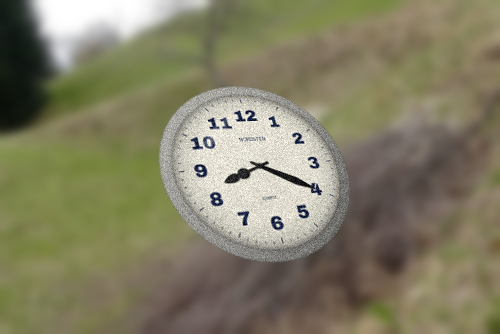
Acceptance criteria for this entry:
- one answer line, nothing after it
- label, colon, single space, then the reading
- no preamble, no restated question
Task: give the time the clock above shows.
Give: 8:20
